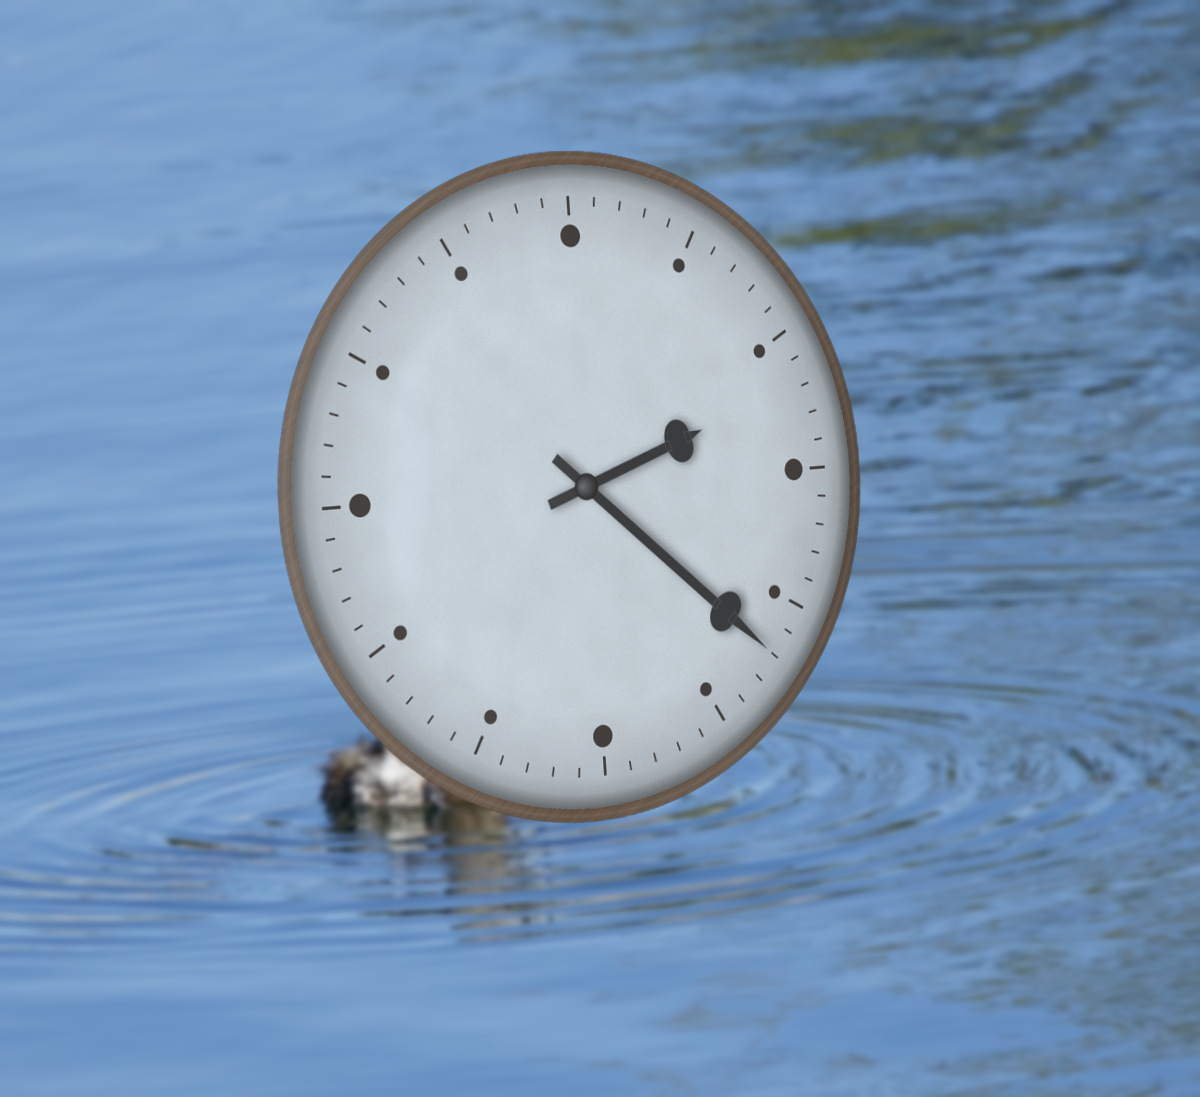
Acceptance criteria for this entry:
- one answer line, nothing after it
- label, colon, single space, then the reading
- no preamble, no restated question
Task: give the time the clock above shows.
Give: 2:22
